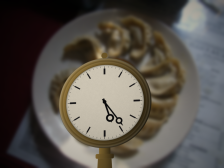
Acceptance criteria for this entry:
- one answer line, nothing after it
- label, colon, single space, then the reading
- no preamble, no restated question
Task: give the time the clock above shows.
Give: 5:24
